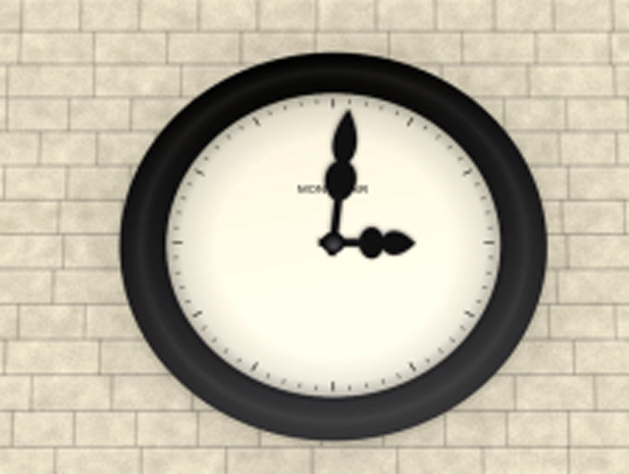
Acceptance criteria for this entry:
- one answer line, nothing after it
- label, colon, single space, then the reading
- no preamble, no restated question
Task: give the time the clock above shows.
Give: 3:01
